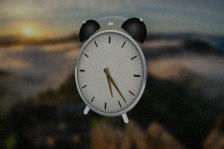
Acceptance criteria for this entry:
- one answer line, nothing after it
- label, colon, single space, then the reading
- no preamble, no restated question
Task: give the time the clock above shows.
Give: 5:23
